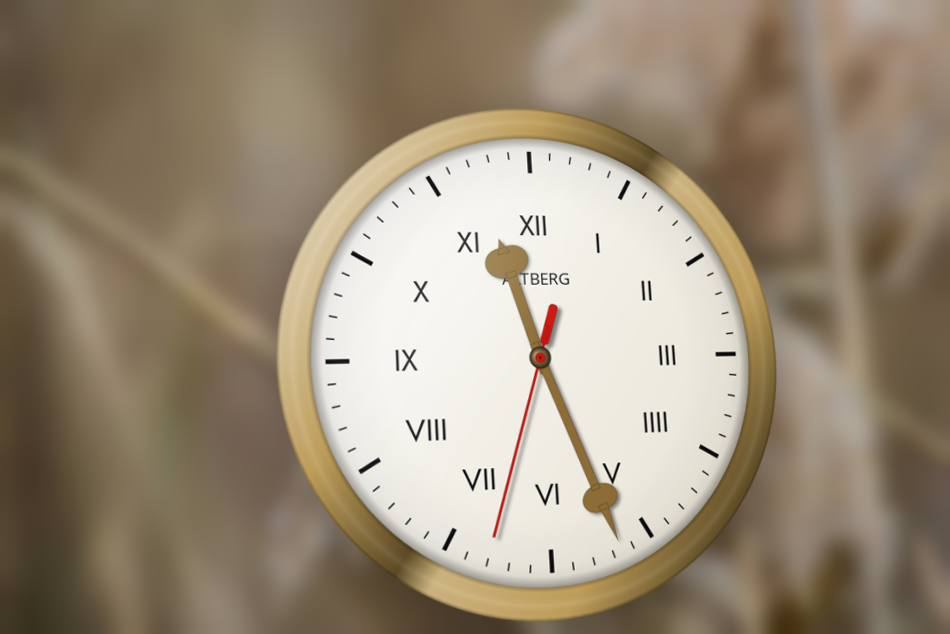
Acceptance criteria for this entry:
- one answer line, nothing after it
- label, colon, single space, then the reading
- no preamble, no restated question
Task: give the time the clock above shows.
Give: 11:26:33
